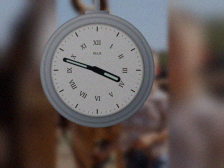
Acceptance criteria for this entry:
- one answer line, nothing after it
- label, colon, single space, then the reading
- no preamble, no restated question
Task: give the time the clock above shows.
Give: 3:48
